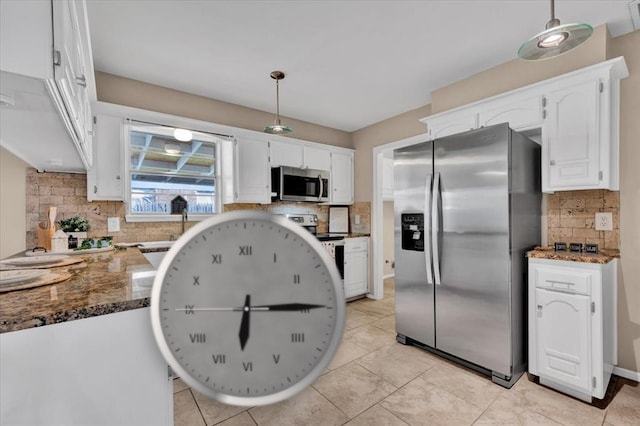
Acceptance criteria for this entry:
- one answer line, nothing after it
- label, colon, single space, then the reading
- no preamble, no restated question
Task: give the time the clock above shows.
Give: 6:14:45
